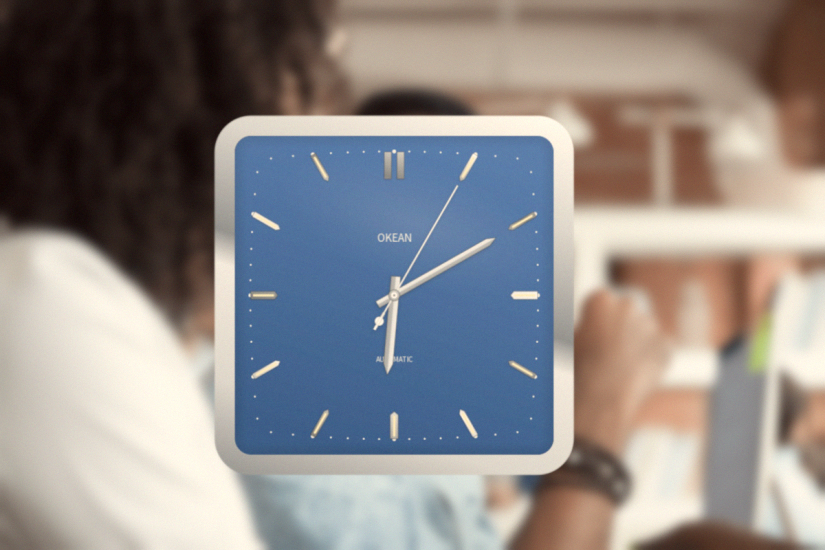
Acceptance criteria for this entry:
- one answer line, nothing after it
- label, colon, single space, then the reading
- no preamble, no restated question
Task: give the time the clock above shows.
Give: 6:10:05
